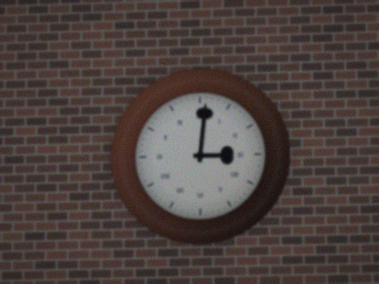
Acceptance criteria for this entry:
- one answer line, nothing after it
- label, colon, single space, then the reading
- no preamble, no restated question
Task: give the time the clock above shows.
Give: 3:01
